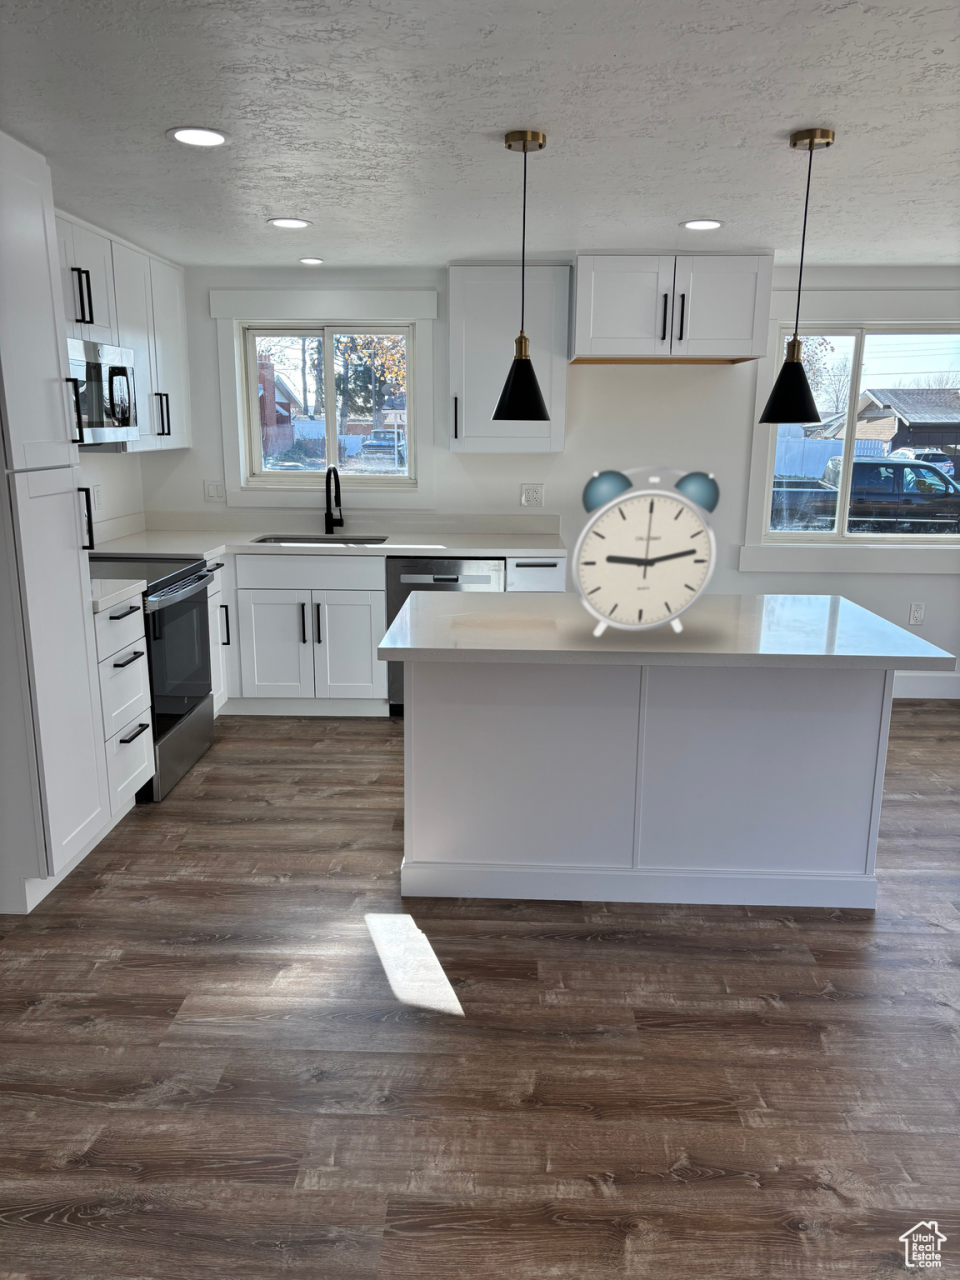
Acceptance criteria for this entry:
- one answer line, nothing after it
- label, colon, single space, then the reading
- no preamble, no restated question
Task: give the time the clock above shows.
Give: 9:13:00
